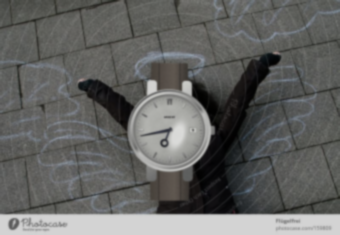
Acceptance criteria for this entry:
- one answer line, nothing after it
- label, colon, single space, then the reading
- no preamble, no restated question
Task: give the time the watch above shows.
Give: 6:43
